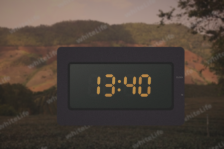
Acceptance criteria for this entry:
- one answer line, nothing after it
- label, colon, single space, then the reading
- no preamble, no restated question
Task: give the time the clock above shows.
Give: 13:40
